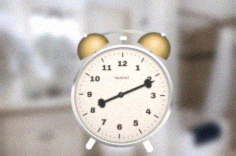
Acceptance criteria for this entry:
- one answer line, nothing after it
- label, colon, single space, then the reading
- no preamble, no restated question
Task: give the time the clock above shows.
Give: 8:11
